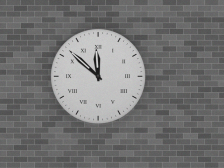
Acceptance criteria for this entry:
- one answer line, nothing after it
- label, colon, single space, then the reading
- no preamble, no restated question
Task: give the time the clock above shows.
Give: 11:52
